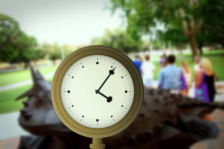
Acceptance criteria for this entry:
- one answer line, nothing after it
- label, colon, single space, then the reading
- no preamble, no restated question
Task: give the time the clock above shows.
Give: 4:06
